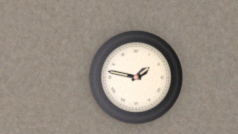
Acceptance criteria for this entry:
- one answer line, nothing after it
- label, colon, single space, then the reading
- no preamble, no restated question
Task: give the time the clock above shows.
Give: 1:47
